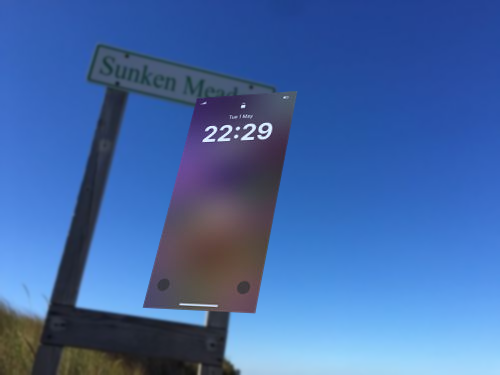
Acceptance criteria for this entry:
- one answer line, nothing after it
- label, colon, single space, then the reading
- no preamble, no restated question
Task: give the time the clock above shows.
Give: 22:29
